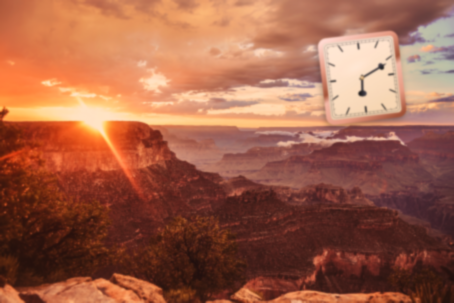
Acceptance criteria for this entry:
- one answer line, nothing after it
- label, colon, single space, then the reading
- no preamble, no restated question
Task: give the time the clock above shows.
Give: 6:11
